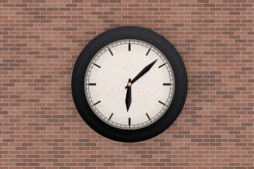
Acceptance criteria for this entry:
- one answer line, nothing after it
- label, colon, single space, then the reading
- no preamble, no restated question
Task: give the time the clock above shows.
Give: 6:08
